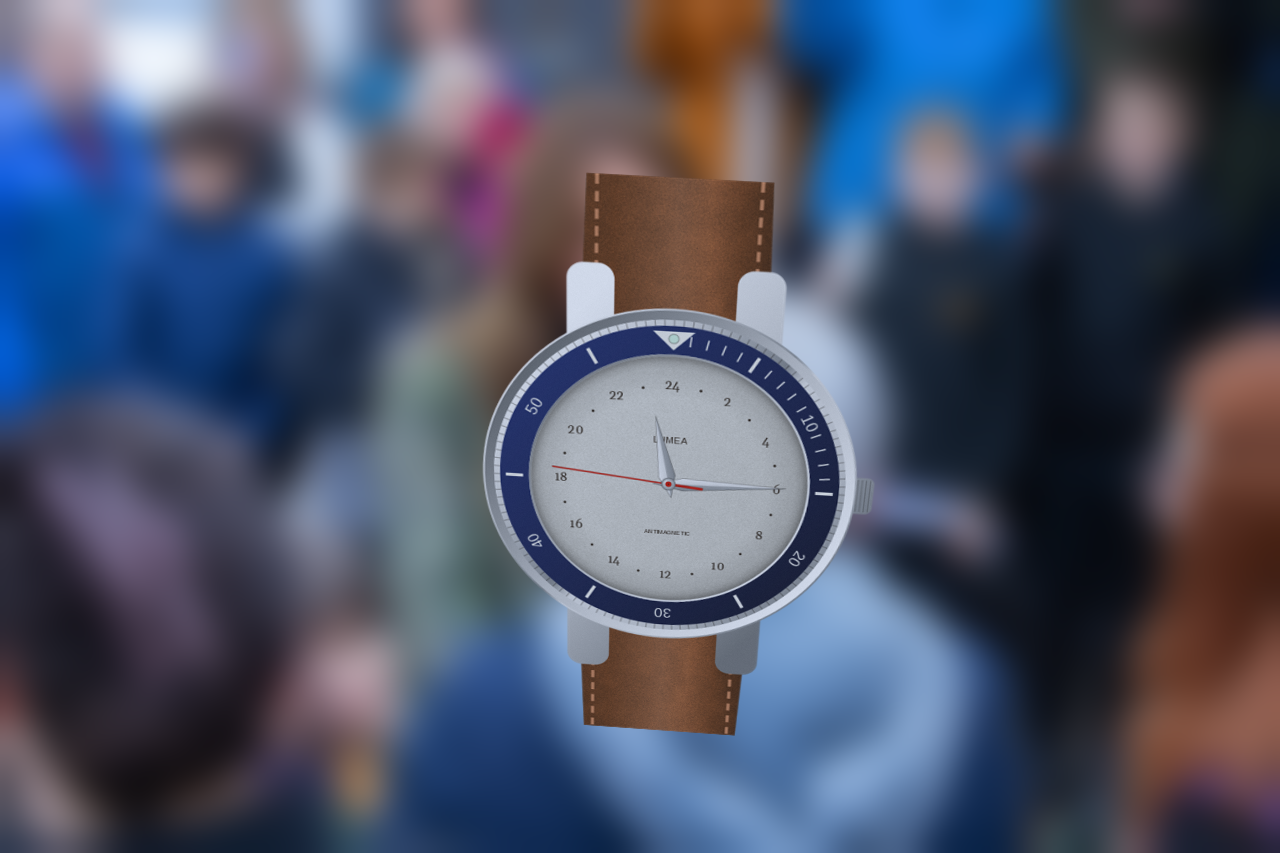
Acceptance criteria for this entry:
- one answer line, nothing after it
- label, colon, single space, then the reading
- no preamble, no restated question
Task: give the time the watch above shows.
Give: 23:14:46
